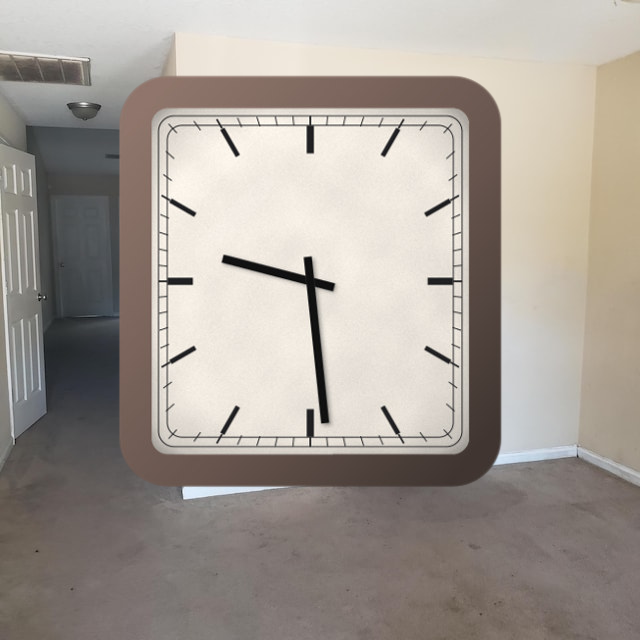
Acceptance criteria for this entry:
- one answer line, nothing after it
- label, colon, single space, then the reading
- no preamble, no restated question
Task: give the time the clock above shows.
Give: 9:29
